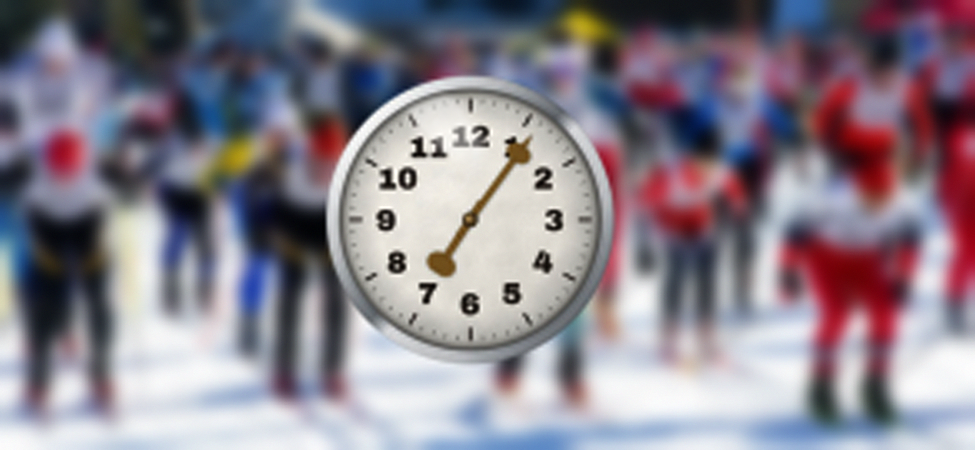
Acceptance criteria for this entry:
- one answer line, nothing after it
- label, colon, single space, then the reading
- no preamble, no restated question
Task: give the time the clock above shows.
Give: 7:06
